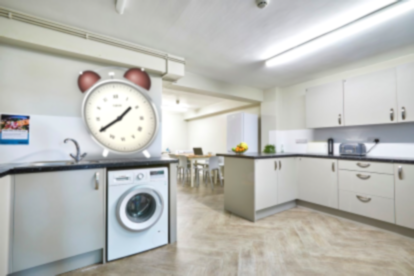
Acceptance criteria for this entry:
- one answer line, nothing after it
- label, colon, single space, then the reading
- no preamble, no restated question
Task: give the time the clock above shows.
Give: 1:40
